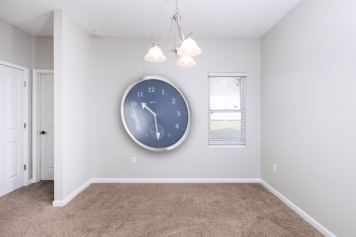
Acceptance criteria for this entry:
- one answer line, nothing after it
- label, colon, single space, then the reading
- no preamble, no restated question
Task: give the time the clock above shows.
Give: 10:30
